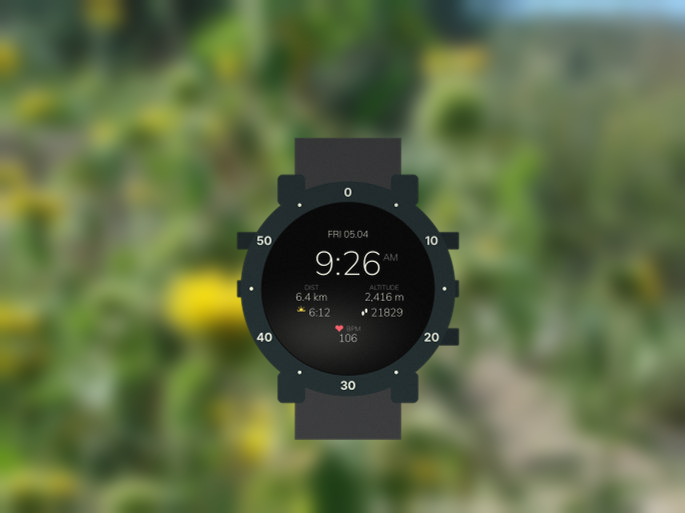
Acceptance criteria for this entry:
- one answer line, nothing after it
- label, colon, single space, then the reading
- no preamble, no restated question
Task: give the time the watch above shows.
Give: 9:26
